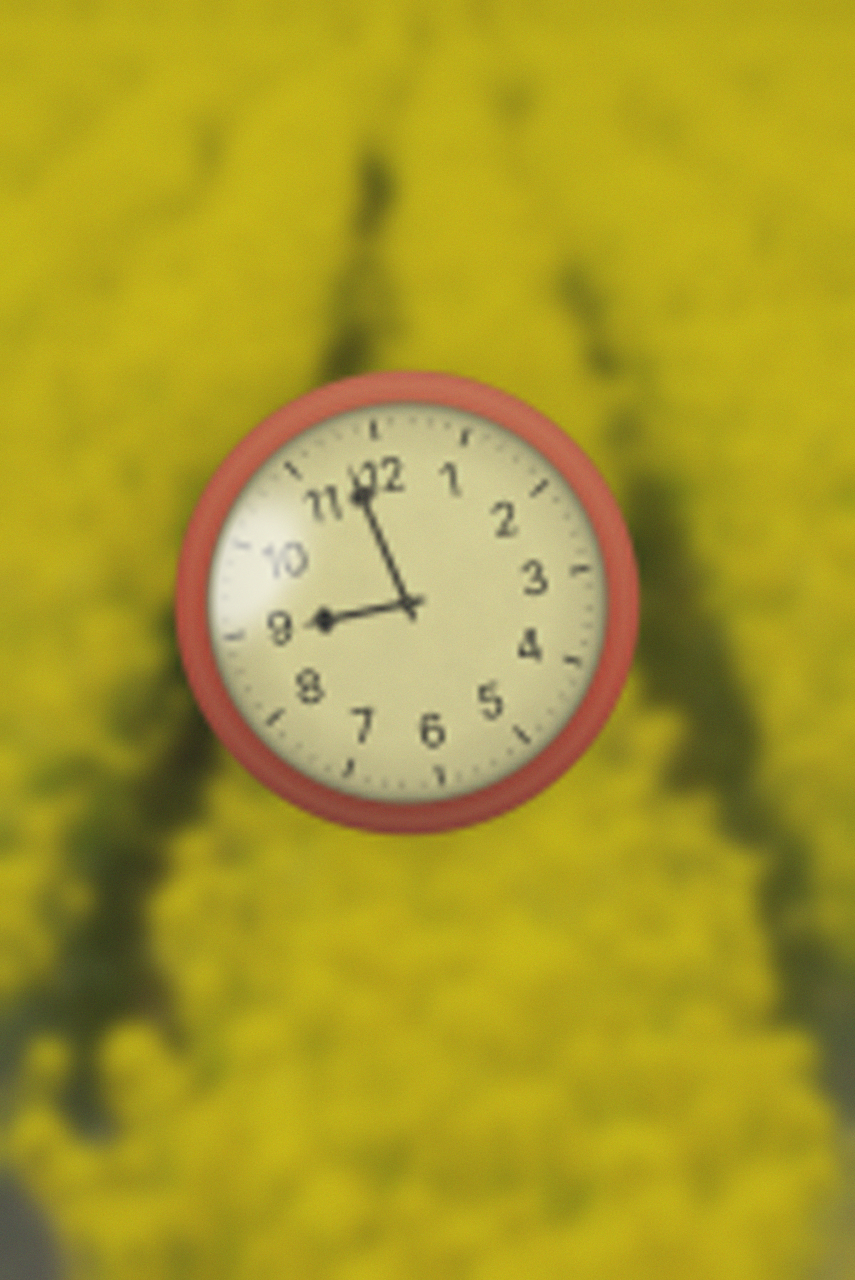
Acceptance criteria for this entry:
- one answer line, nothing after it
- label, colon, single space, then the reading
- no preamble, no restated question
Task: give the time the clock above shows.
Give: 8:58
